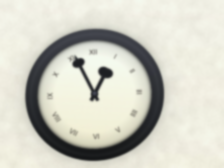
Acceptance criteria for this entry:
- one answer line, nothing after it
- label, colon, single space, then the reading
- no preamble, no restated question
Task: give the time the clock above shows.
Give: 12:56
